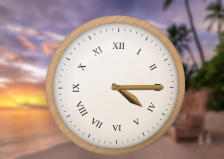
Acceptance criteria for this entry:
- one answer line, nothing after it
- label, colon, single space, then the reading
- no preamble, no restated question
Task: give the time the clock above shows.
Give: 4:15
